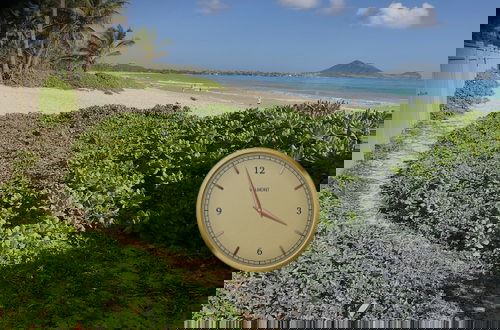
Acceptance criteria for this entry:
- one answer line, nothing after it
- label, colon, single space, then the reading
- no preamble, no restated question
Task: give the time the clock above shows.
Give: 3:57
